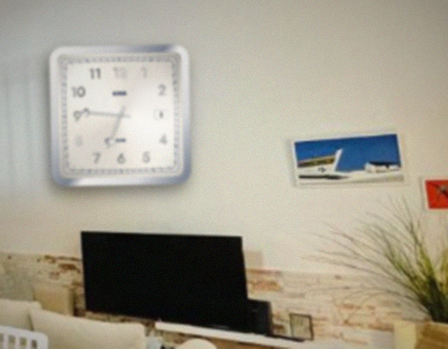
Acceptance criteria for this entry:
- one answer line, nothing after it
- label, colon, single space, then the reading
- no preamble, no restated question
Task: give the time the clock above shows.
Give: 6:46
